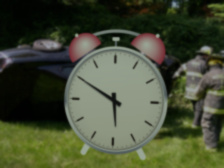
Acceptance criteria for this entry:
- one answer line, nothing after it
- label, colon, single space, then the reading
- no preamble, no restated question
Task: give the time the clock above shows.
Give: 5:50
